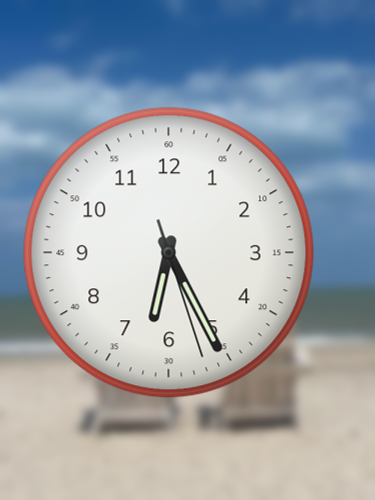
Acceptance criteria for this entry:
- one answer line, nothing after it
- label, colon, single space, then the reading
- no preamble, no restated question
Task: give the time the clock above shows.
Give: 6:25:27
